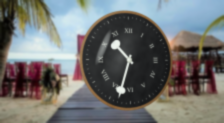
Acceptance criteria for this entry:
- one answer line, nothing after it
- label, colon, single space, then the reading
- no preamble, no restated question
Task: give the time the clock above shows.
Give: 10:33
